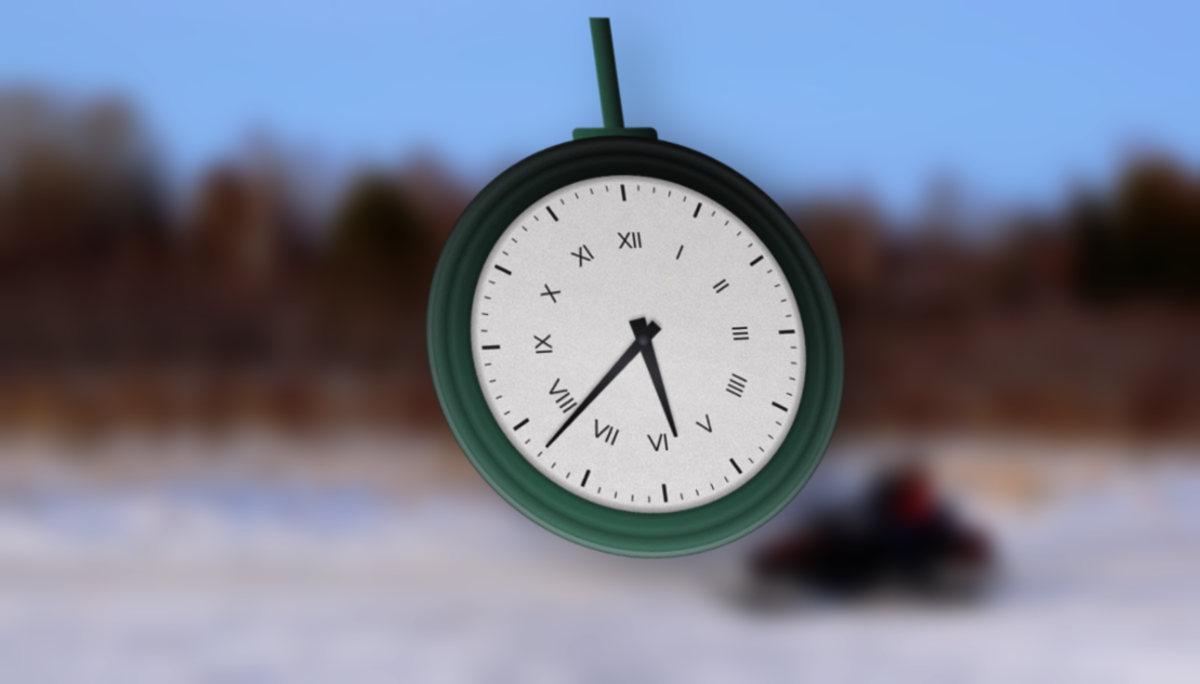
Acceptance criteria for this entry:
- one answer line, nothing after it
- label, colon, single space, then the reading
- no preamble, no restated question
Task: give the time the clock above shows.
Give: 5:38
